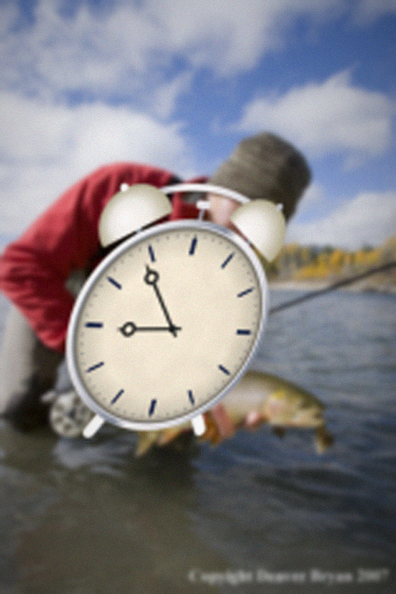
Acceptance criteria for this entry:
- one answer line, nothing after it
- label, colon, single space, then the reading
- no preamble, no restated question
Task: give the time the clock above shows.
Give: 8:54
